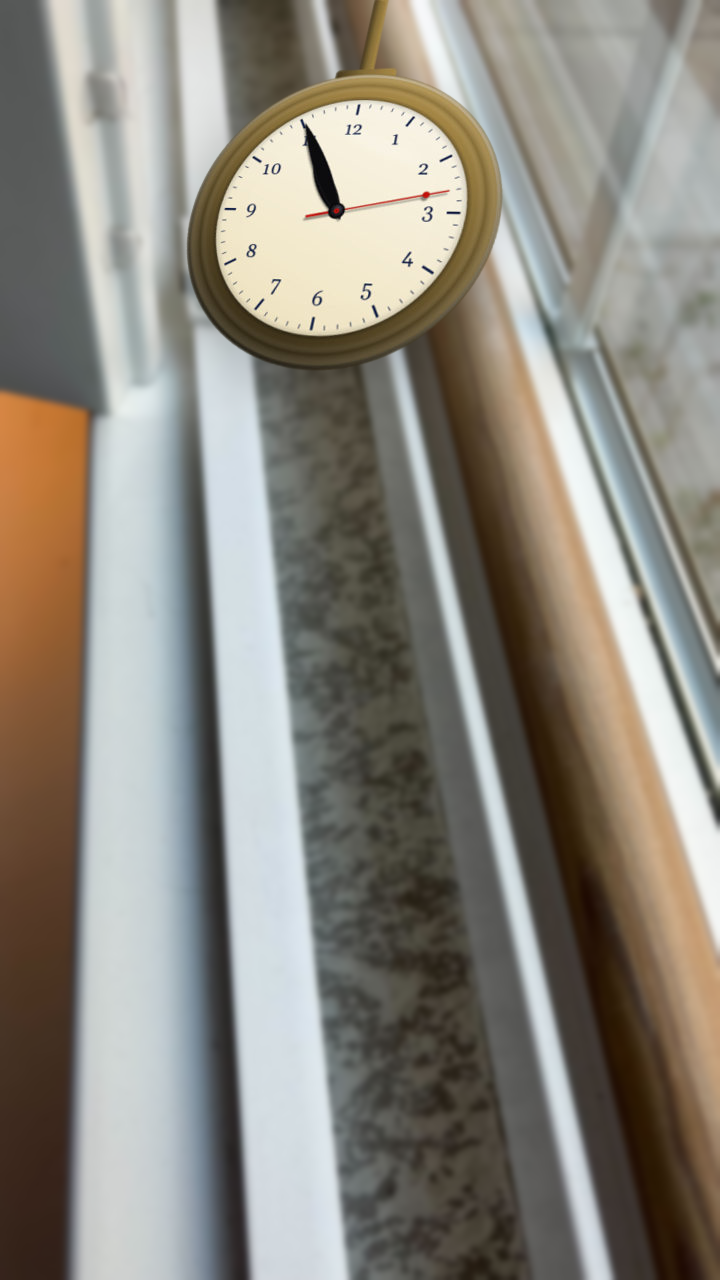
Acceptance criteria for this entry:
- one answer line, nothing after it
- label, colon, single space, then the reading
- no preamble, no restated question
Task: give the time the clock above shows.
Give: 10:55:13
